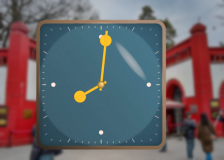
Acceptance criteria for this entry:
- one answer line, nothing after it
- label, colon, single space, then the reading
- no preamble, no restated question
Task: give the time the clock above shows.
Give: 8:01
